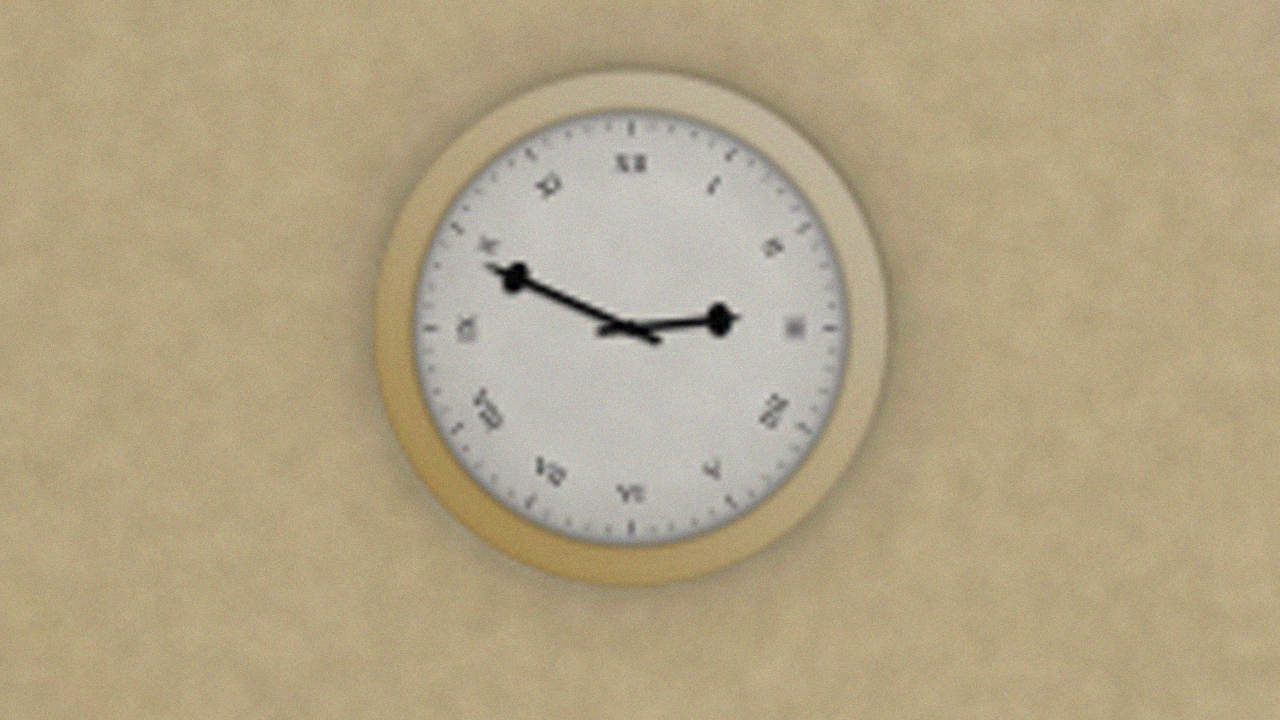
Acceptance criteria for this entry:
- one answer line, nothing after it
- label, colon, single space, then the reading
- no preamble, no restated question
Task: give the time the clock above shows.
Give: 2:49
